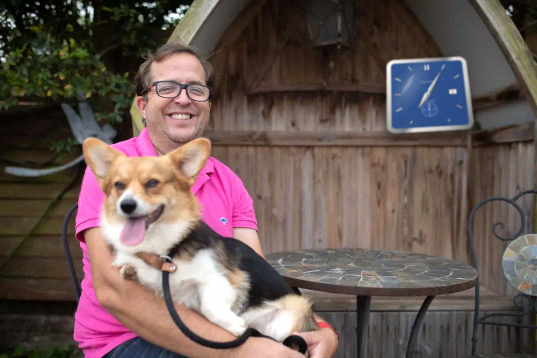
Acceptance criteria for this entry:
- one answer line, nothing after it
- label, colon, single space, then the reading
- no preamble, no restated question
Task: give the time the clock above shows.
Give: 7:05
